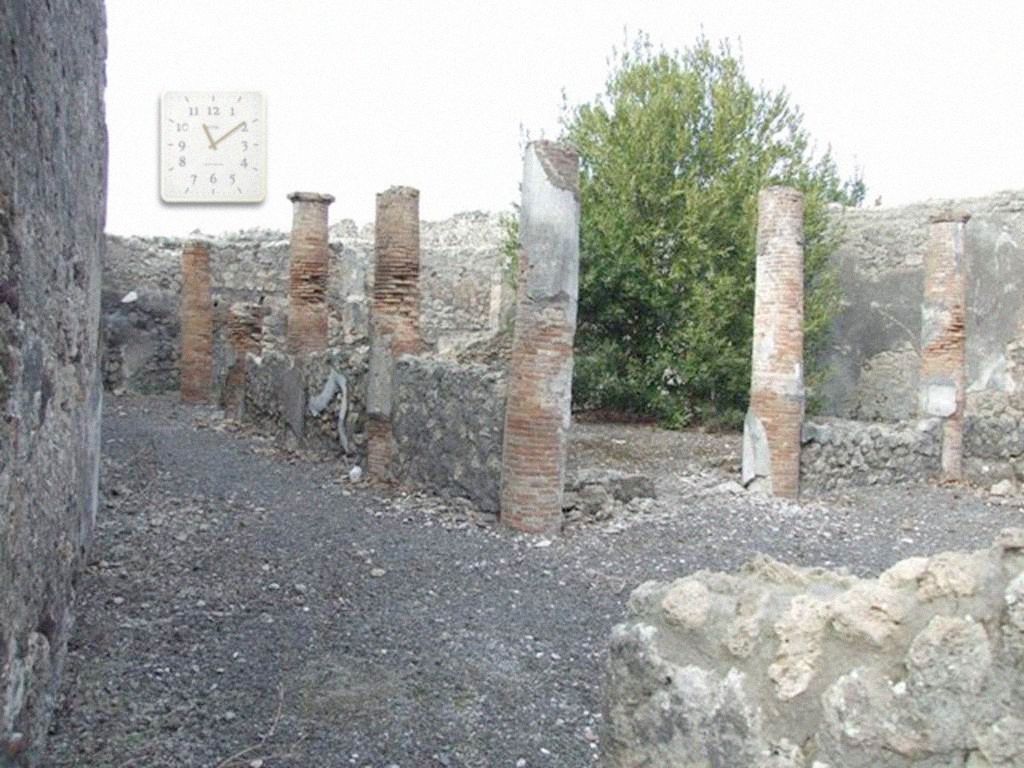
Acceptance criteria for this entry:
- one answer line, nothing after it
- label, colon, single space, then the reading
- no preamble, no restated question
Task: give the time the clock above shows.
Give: 11:09
